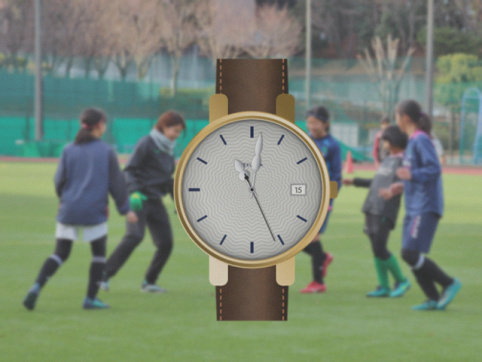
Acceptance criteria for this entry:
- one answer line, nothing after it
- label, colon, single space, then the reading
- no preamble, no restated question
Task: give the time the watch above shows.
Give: 11:01:26
